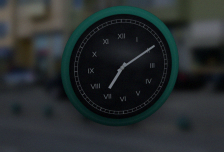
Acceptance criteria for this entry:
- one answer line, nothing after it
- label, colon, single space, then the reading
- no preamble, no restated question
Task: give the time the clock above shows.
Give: 7:10
